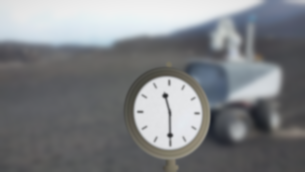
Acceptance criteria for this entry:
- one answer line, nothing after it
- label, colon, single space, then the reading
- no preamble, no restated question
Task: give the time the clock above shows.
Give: 11:30
